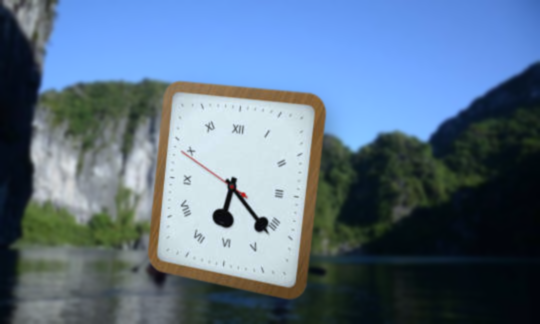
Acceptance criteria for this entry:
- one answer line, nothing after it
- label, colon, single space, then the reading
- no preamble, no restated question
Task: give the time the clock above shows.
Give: 6:21:49
